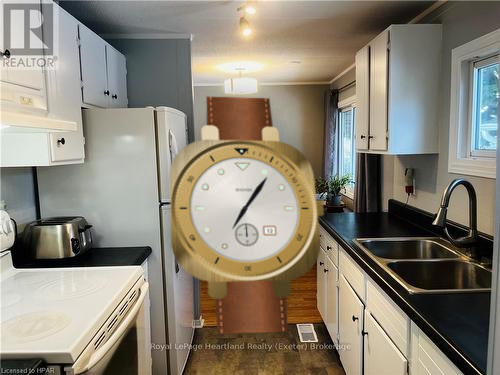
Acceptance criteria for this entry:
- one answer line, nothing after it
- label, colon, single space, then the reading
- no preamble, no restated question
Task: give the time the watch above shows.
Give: 7:06
